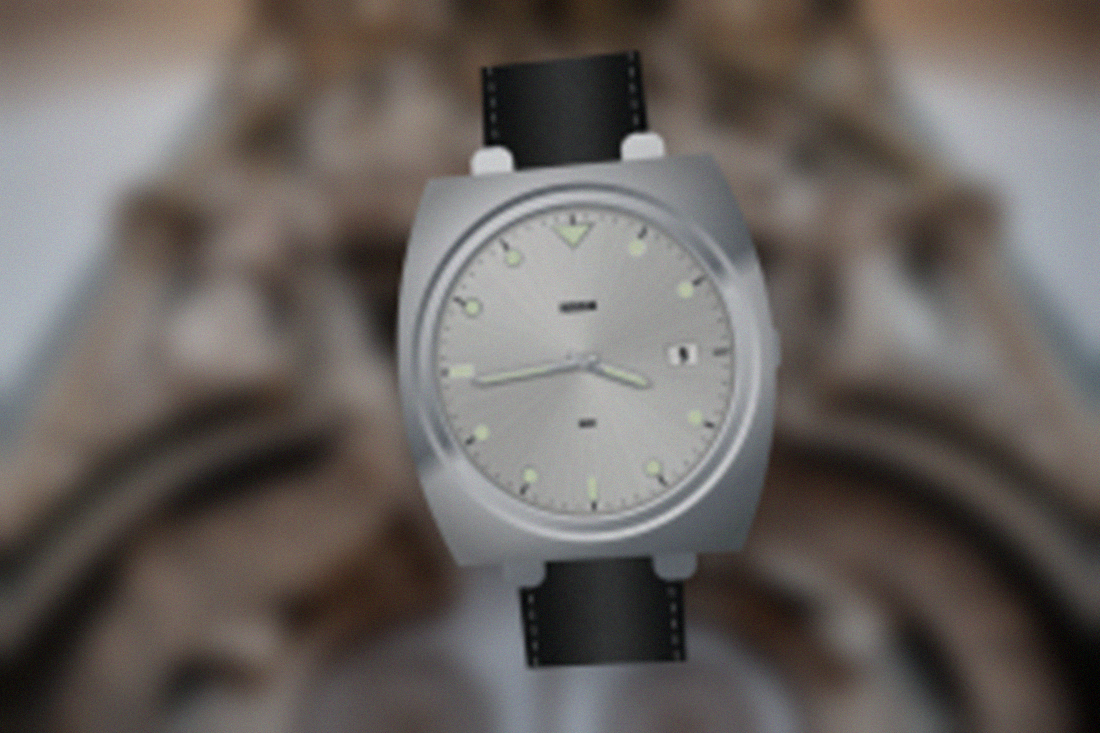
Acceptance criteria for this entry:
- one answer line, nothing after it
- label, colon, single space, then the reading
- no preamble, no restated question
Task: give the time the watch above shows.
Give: 3:44
